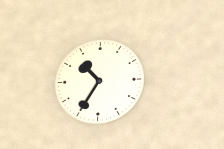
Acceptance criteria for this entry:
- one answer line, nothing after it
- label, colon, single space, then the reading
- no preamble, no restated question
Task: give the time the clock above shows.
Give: 10:35
